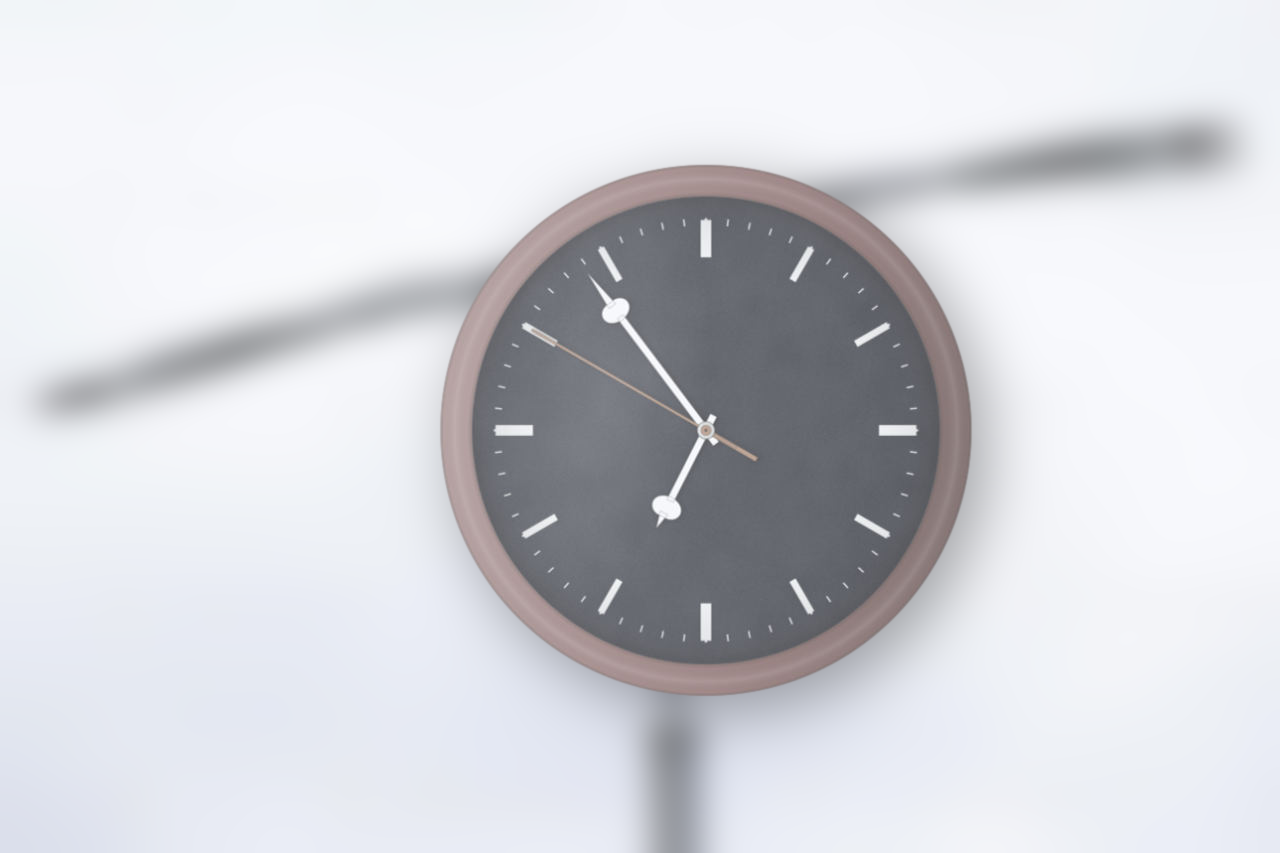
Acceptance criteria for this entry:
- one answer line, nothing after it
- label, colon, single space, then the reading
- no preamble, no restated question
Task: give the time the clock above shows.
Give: 6:53:50
